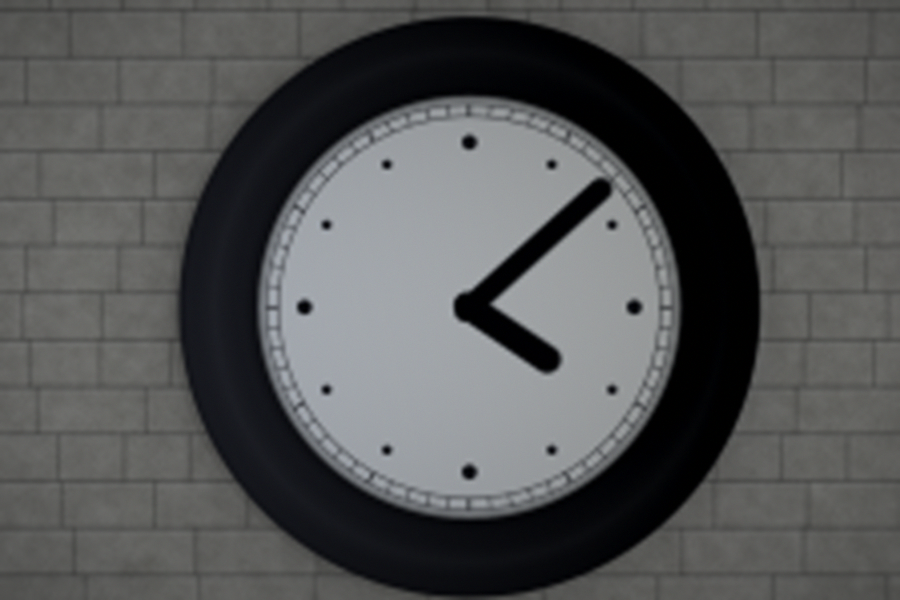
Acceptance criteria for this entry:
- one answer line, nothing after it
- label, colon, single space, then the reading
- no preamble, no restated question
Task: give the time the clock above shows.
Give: 4:08
